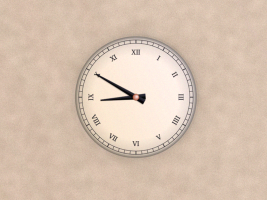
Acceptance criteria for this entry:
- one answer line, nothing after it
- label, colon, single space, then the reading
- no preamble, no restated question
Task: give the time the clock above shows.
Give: 8:50
